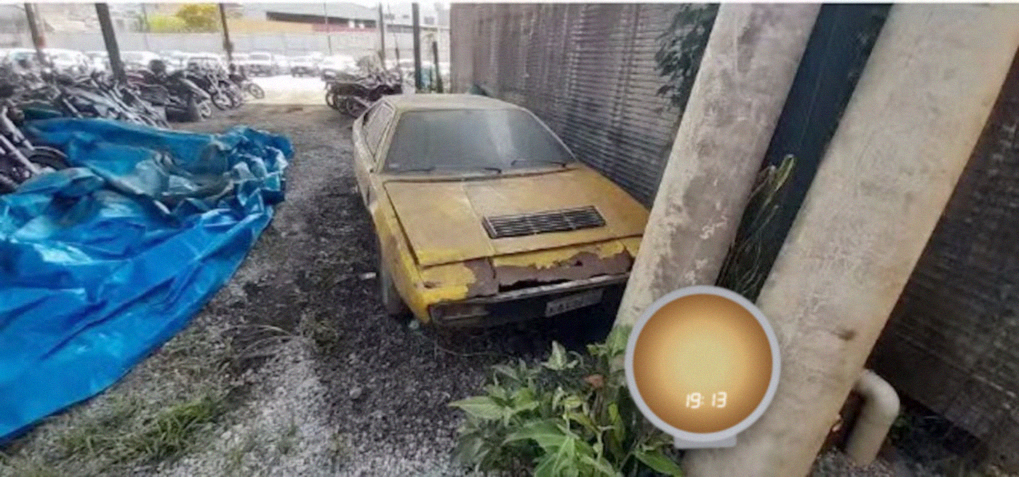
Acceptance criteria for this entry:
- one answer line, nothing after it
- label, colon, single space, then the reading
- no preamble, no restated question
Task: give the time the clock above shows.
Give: 19:13
